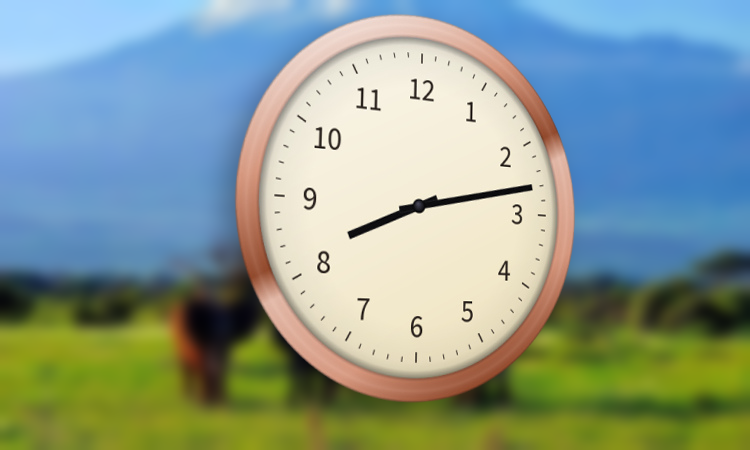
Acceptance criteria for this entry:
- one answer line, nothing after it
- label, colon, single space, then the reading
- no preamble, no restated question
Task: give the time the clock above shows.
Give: 8:13
